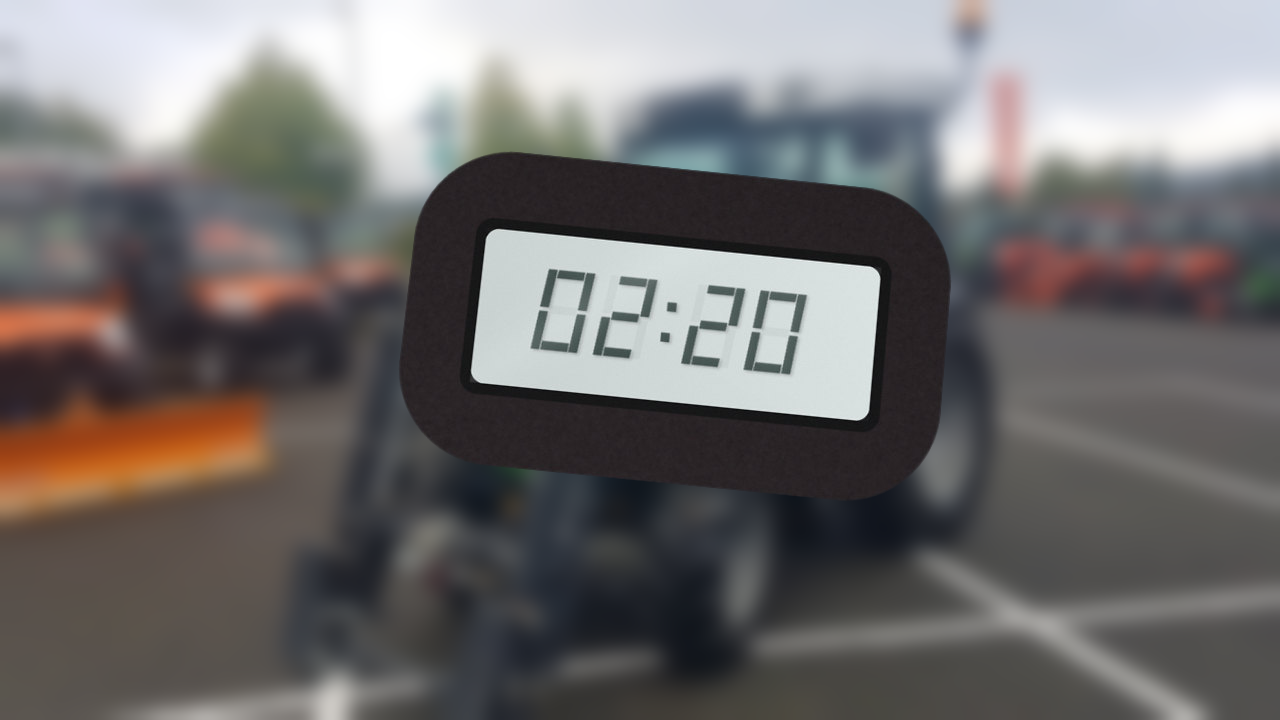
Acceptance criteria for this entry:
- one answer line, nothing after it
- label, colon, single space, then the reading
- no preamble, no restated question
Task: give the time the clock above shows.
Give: 2:20
